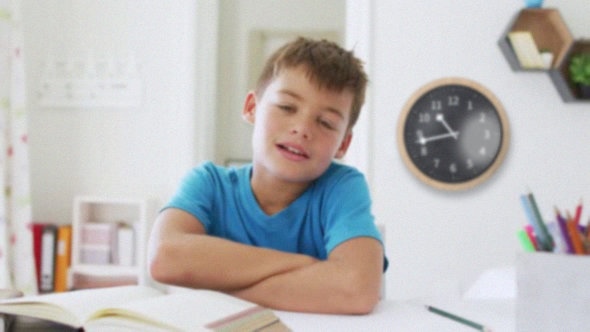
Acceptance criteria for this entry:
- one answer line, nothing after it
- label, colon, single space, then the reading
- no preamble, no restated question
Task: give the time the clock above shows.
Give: 10:43
